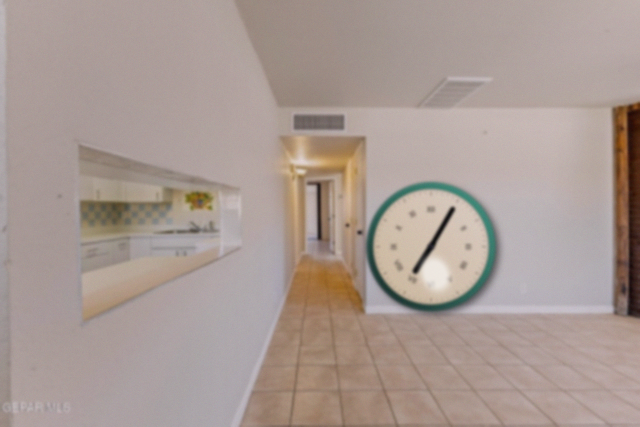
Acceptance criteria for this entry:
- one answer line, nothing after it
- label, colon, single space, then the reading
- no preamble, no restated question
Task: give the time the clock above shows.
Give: 7:05
